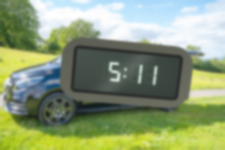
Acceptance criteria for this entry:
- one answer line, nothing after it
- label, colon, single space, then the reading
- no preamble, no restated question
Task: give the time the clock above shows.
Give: 5:11
